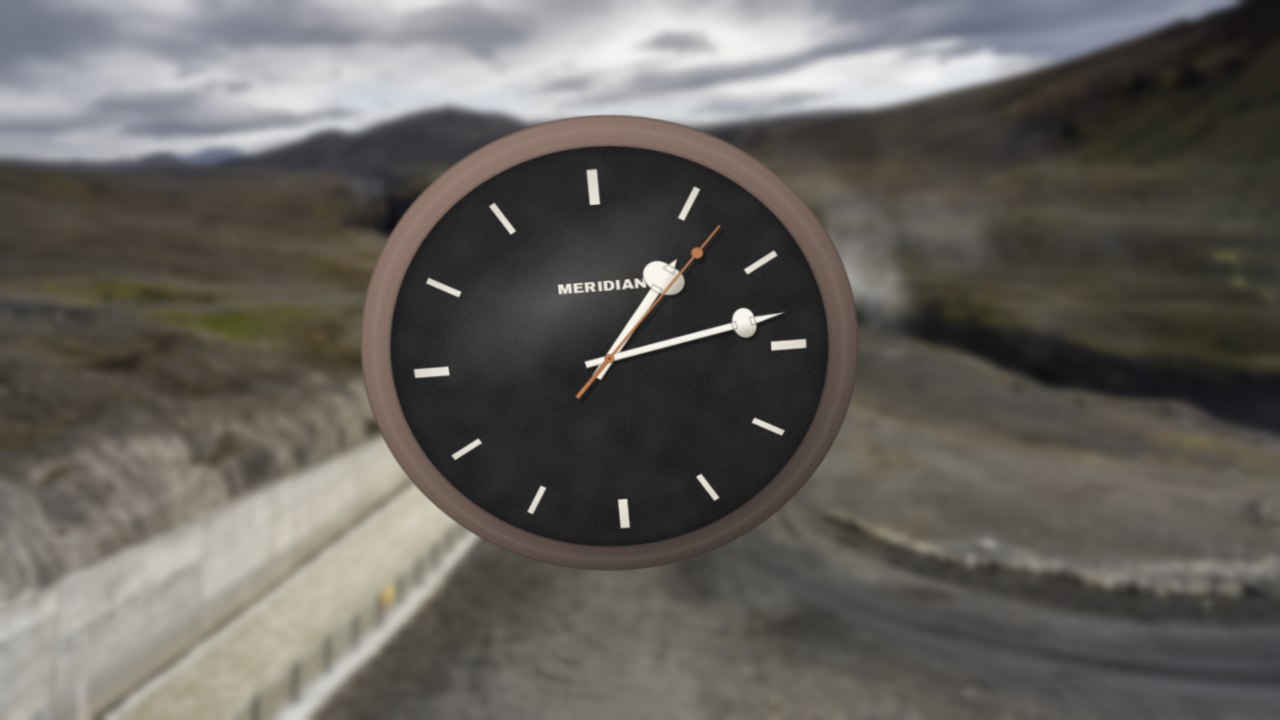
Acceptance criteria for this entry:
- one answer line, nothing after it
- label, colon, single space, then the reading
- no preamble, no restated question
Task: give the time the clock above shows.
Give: 1:13:07
